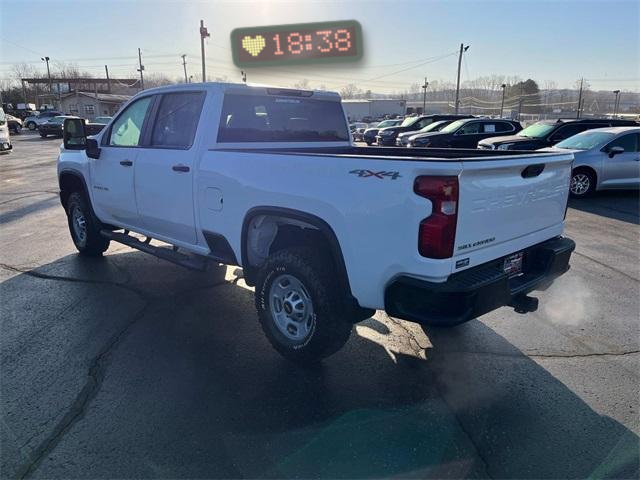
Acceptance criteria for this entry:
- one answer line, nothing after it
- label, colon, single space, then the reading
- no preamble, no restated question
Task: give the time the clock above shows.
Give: 18:38
